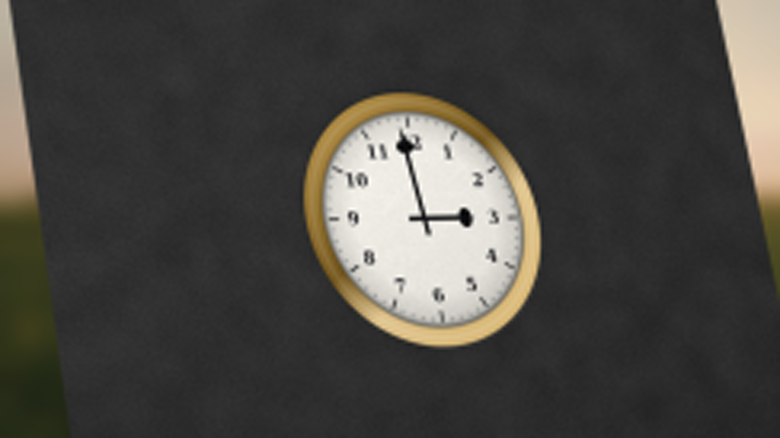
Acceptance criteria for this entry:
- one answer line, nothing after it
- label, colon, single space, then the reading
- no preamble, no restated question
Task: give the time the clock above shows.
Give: 2:59
